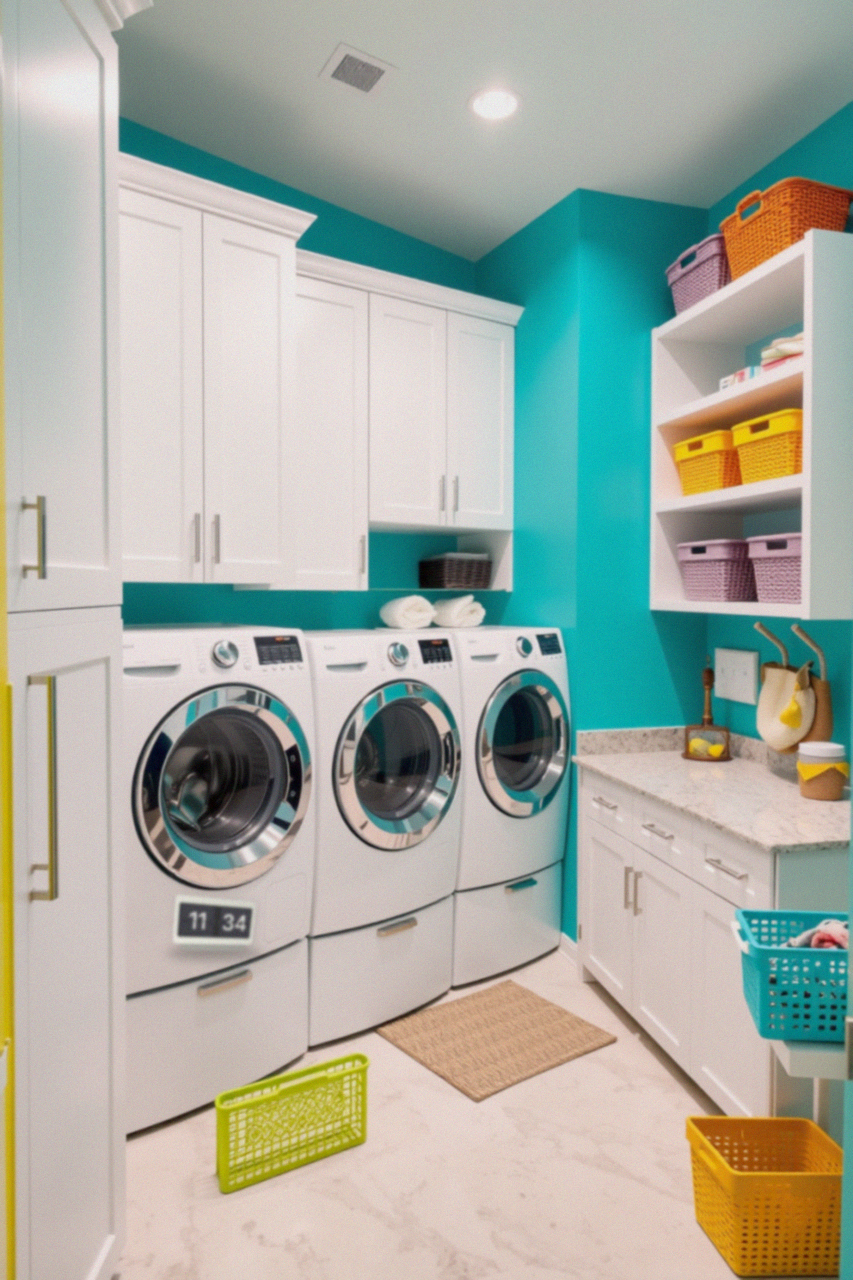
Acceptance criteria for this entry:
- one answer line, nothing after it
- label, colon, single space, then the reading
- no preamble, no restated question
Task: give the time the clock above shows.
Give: 11:34
